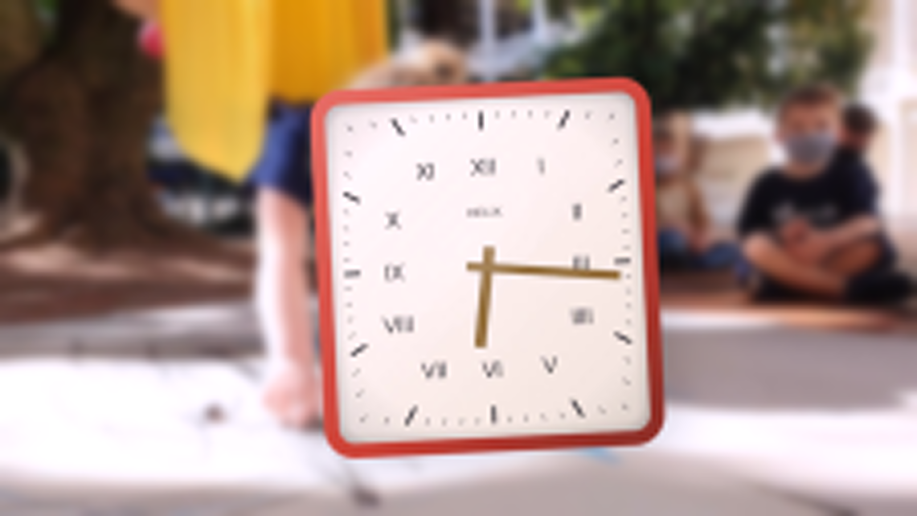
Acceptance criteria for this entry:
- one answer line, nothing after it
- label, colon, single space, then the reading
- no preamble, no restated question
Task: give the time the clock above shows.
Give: 6:16
